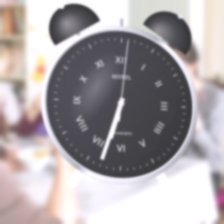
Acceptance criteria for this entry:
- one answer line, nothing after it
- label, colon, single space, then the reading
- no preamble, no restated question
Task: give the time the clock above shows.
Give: 6:33:01
